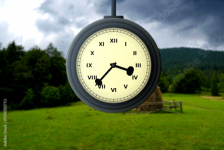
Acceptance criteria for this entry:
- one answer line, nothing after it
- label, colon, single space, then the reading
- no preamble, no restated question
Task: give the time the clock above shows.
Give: 3:37
